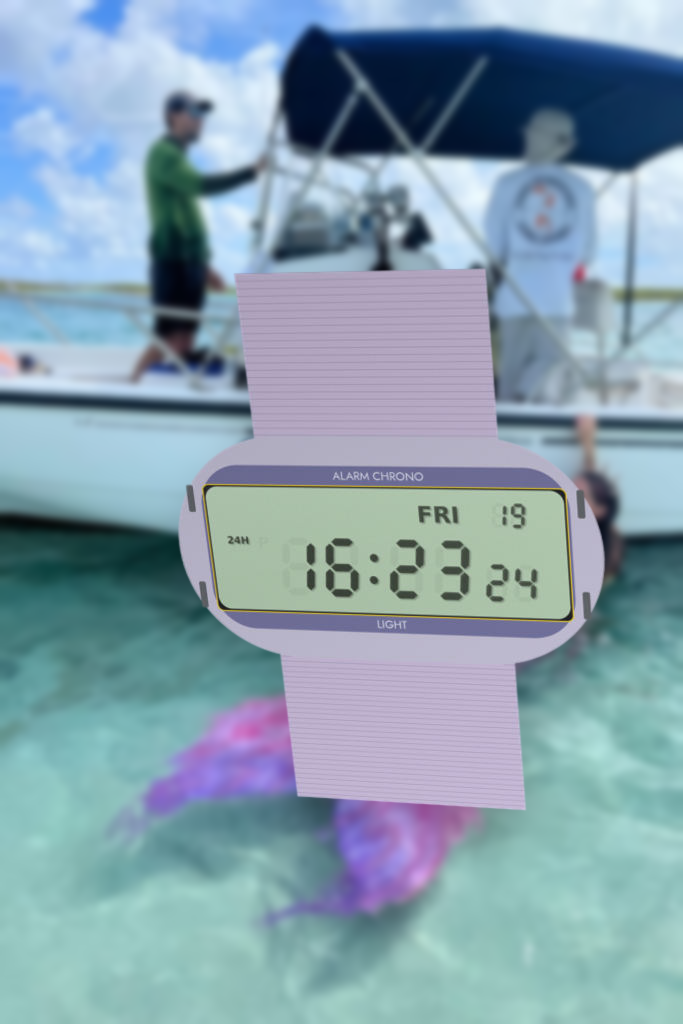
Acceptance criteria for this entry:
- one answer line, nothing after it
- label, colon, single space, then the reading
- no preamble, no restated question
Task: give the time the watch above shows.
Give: 16:23:24
